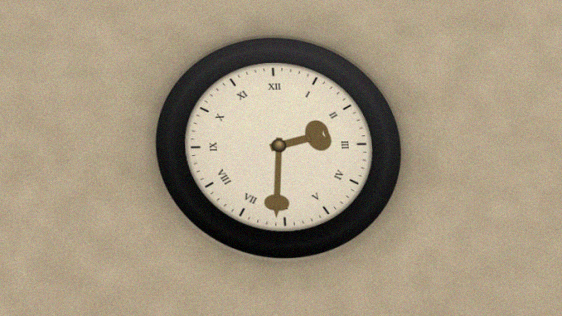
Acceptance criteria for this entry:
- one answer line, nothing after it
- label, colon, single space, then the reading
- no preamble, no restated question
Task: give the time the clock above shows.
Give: 2:31
